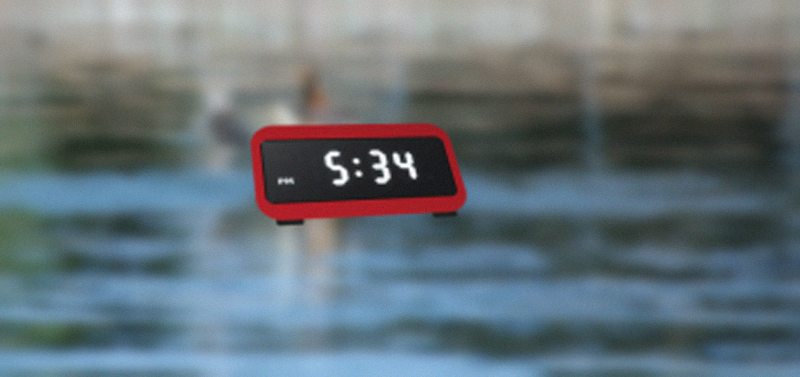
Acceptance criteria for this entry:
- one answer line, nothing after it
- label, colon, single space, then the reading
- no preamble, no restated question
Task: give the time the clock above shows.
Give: 5:34
